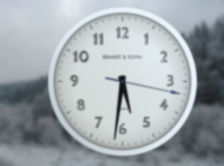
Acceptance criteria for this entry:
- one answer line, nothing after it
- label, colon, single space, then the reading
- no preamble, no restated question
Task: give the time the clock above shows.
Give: 5:31:17
